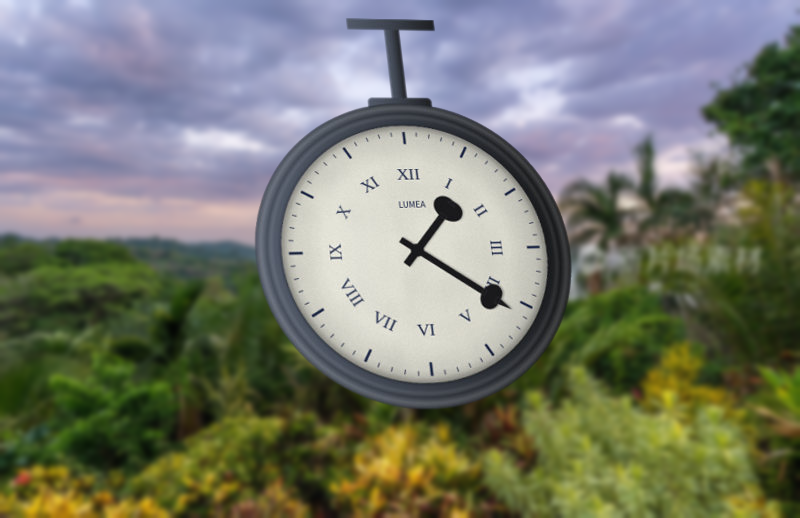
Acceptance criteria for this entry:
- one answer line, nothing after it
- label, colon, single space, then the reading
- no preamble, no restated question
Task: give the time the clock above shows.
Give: 1:21
